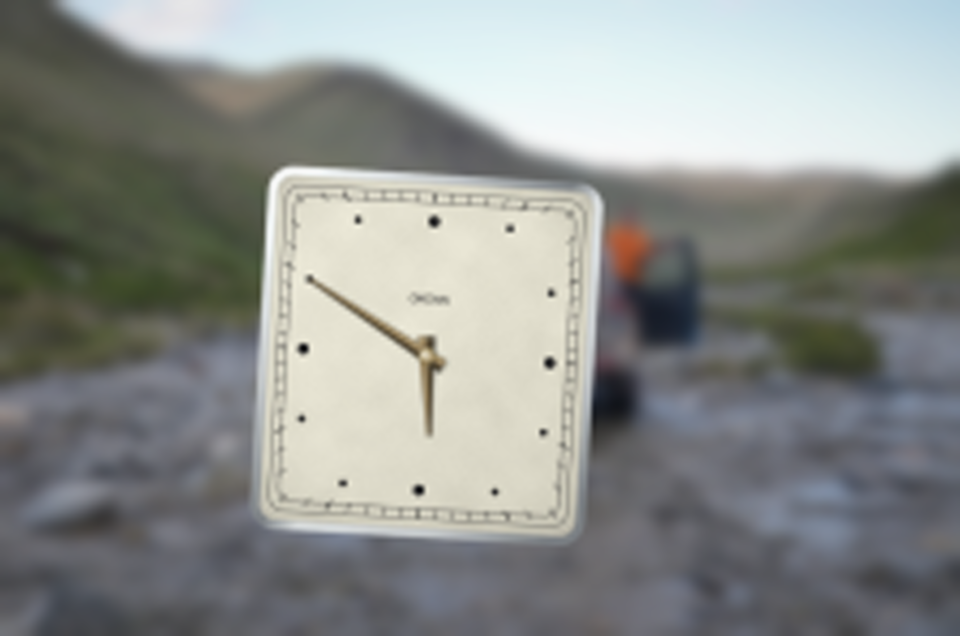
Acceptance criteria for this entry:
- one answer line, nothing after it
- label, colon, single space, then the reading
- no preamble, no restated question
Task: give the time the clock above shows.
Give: 5:50
